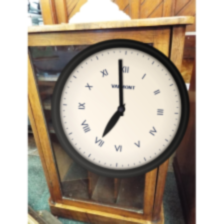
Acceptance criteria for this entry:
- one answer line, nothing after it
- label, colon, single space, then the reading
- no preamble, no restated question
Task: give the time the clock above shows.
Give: 6:59
